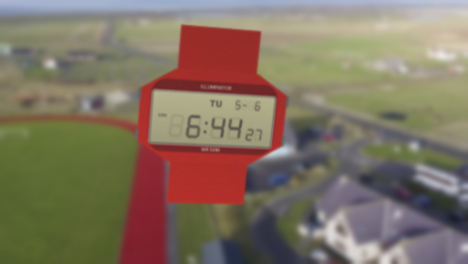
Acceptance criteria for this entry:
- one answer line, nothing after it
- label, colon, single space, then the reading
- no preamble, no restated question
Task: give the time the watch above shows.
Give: 6:44:27
